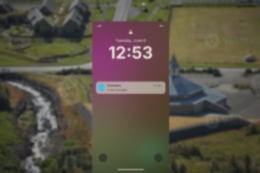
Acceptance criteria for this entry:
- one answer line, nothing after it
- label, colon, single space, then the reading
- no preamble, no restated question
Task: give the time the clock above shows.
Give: 12:53
